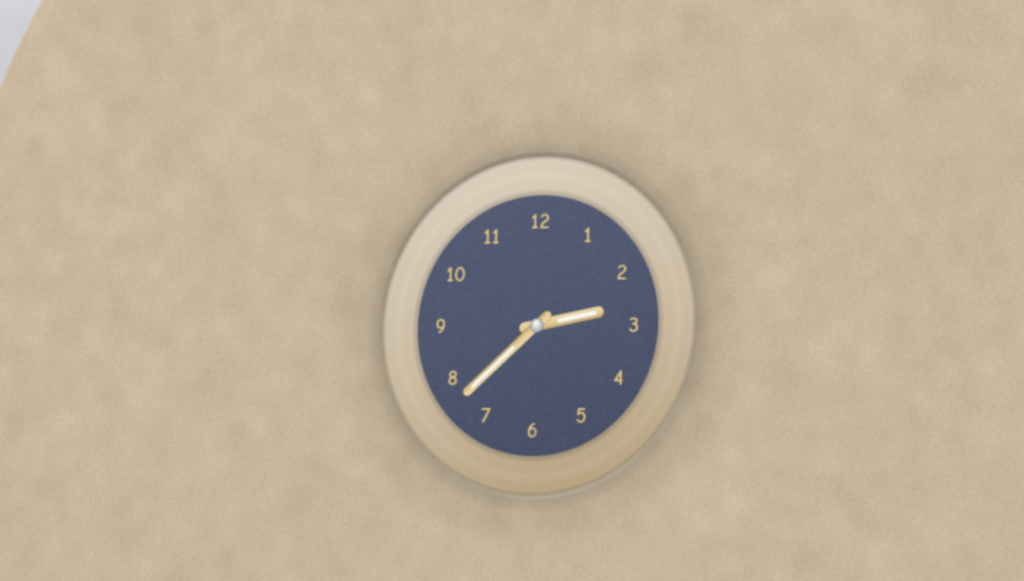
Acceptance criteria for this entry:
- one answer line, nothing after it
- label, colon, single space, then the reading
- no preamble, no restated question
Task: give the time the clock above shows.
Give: 2:38
